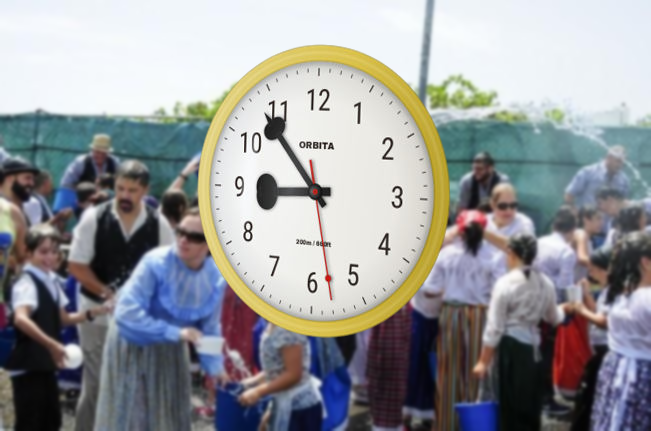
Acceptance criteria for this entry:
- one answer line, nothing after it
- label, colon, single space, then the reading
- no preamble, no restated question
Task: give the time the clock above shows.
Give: 8:53:28
